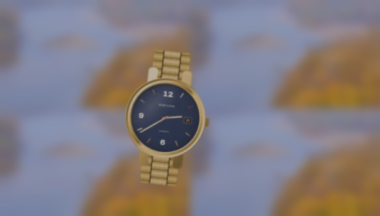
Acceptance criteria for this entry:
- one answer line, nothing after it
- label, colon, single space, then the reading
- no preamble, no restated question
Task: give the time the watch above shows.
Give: 2:39
